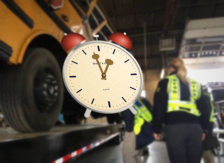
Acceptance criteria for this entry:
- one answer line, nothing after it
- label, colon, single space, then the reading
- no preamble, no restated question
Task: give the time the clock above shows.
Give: 12:58
